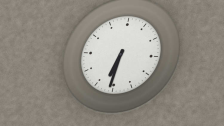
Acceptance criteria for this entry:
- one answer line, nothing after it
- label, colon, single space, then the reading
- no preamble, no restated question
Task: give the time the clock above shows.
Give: 6:31
